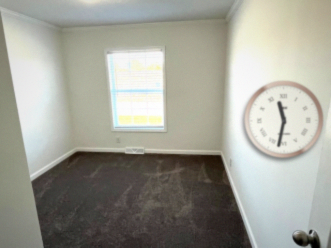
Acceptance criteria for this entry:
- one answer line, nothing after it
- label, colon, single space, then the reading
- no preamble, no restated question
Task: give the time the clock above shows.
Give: 11:32
